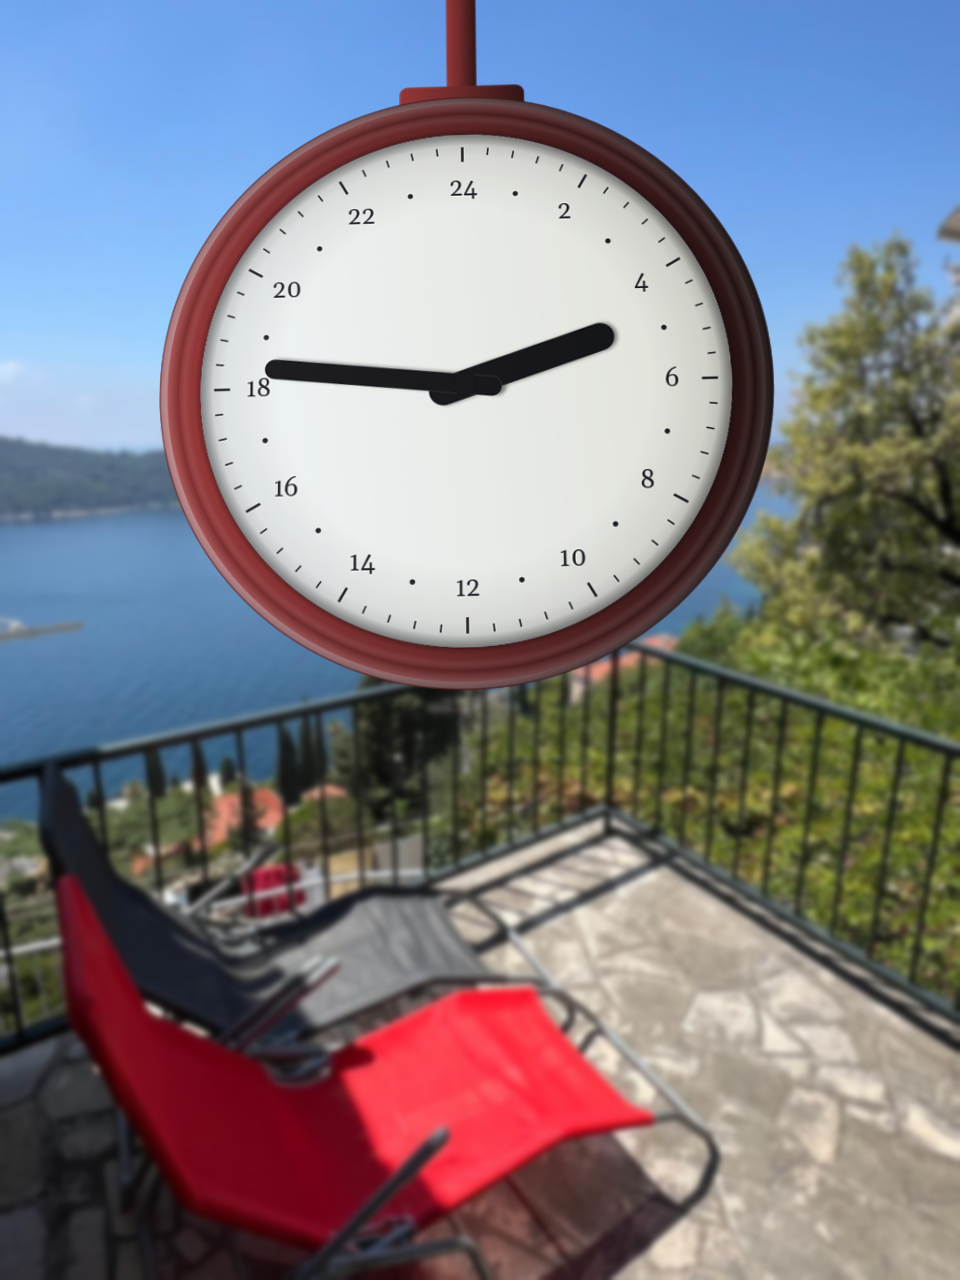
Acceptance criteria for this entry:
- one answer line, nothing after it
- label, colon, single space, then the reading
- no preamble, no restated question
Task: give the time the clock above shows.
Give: 4:46
